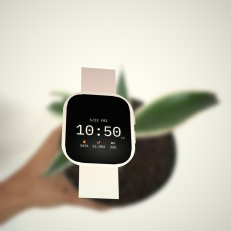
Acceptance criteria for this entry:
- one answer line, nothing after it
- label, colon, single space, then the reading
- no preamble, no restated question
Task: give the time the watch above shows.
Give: 10:50
